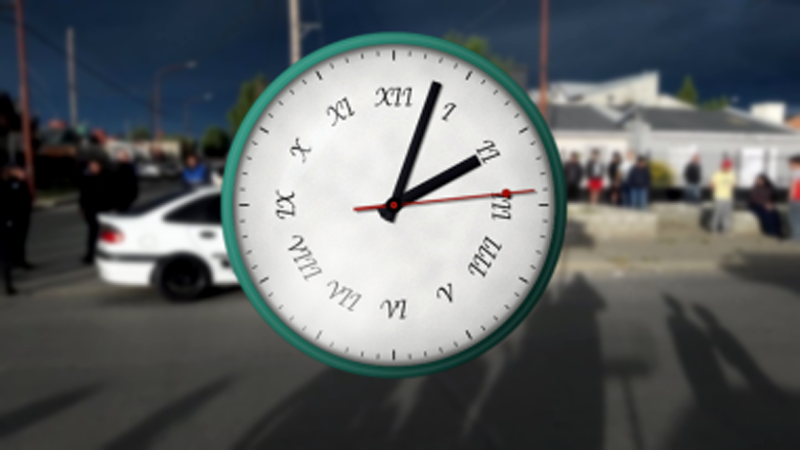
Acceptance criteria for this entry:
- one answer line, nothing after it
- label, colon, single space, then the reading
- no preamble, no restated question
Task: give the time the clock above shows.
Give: 2:03:14
